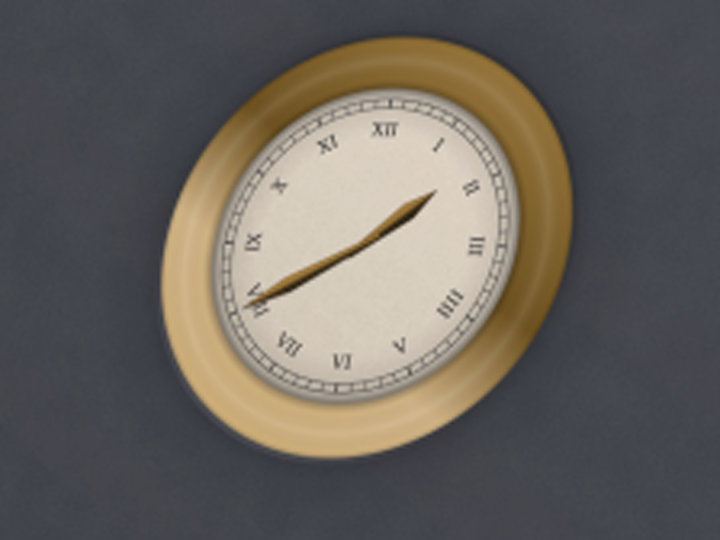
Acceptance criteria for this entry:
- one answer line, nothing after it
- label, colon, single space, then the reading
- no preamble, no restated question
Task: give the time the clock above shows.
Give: 1:40
